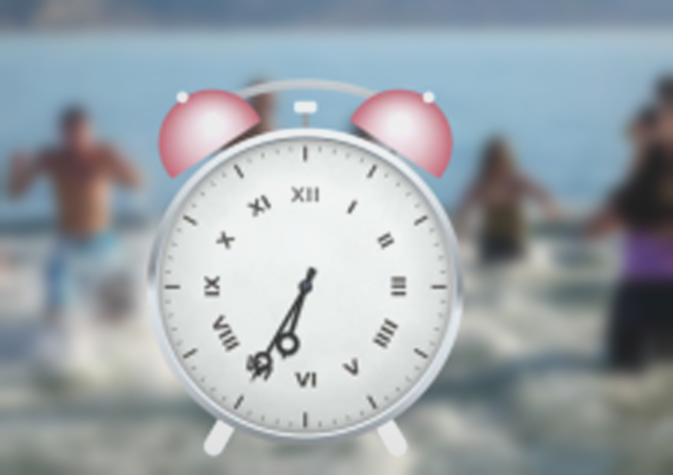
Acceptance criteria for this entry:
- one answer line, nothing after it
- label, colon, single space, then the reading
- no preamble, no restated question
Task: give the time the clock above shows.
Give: 6:35
